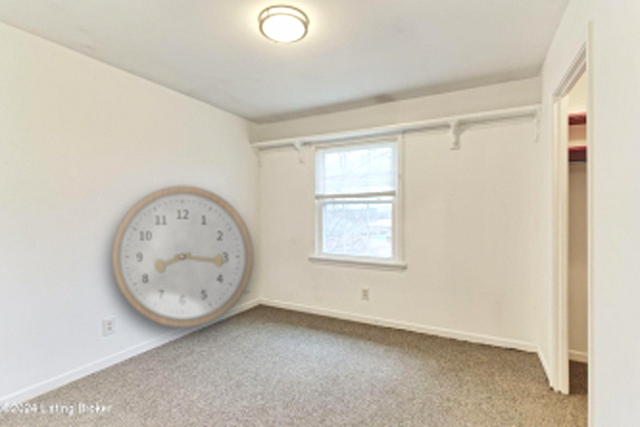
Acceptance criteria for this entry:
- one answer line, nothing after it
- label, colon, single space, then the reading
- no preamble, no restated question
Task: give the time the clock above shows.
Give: 8:16
